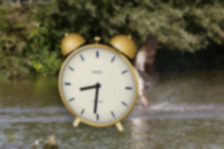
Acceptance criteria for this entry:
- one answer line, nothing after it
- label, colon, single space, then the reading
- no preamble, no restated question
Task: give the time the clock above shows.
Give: 8:31
